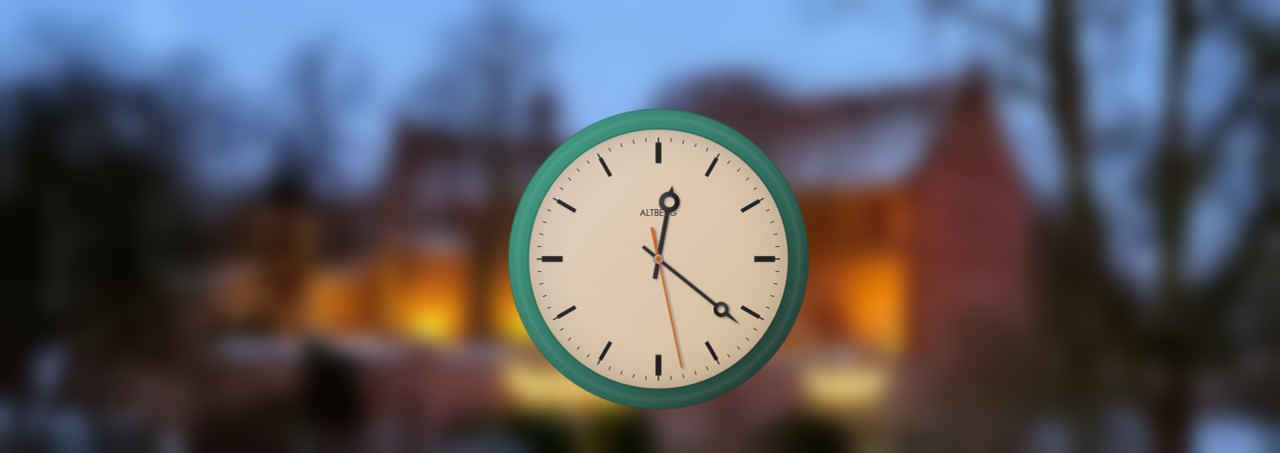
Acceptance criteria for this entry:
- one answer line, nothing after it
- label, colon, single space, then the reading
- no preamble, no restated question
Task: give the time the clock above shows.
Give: 12:21:28
